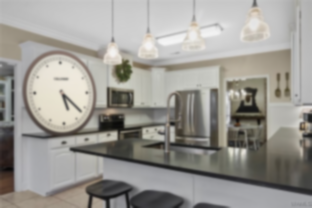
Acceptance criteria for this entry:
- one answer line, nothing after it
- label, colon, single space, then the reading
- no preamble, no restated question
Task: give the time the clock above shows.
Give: 5:22
